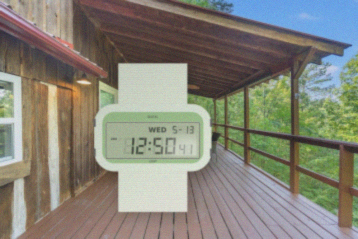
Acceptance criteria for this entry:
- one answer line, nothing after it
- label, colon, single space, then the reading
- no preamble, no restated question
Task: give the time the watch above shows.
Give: 12:50:41
